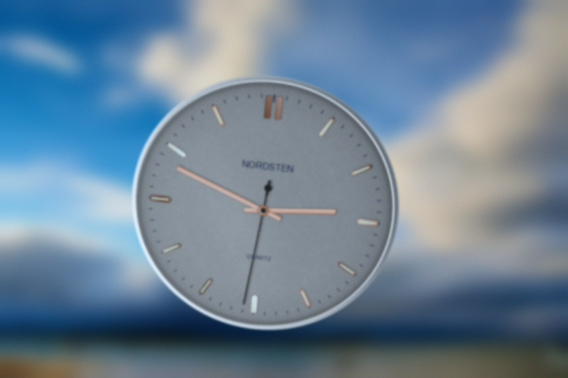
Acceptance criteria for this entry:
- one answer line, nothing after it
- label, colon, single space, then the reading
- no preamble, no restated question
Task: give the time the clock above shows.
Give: 2:48:31
